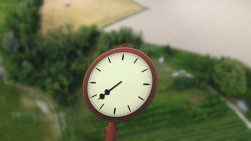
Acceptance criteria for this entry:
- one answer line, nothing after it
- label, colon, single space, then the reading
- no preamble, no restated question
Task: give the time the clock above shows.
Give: 7:38
